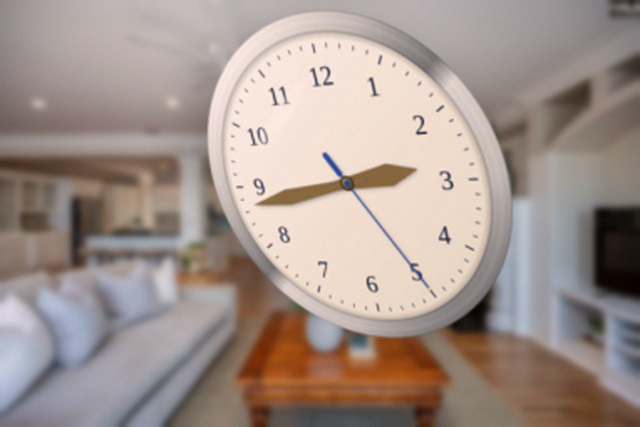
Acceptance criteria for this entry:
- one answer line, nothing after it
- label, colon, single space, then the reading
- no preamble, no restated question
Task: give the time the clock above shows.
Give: 2:43:25
